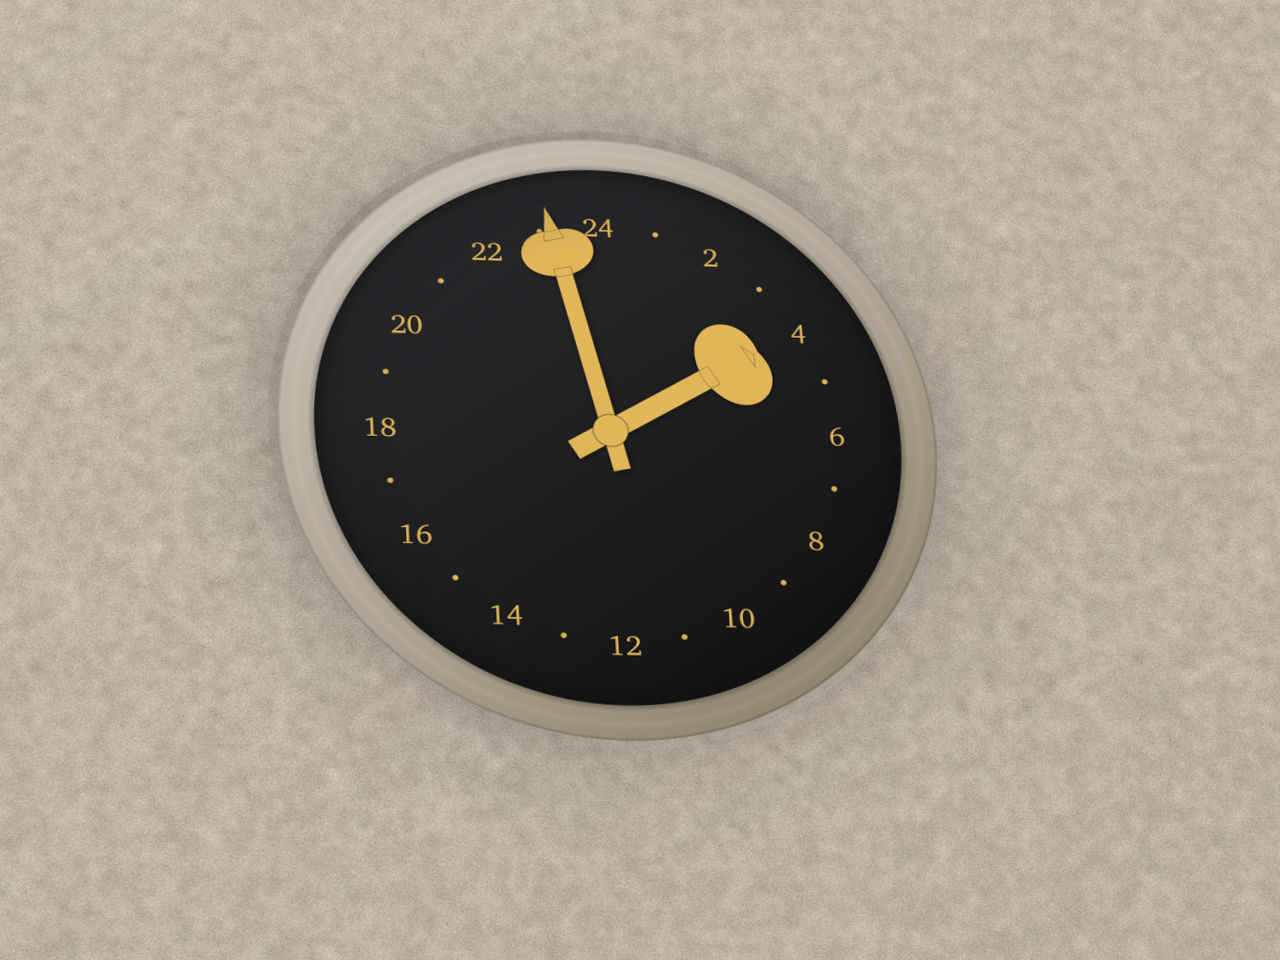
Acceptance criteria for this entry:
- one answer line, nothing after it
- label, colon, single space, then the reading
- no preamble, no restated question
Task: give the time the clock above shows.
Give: 3:58
